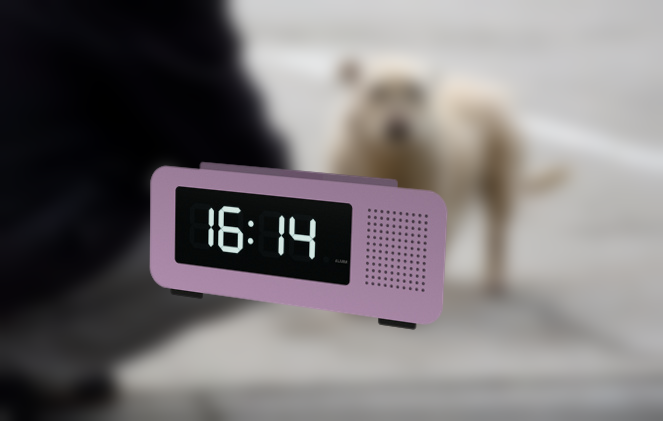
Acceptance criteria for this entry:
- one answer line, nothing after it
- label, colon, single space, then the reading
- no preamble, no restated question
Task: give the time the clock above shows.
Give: 16:14
